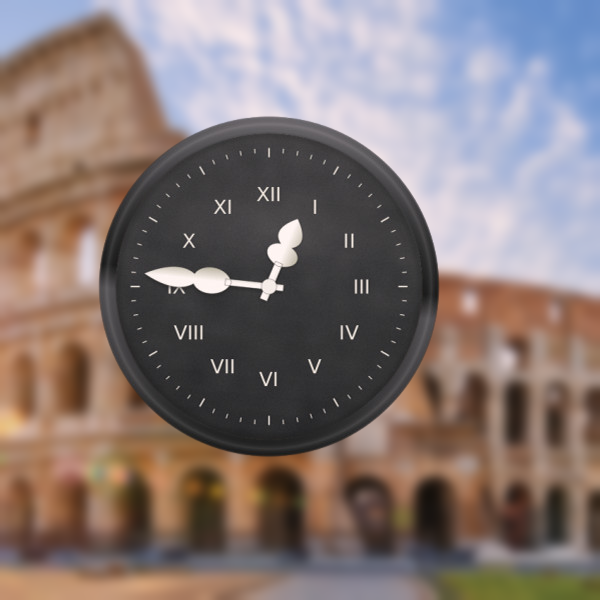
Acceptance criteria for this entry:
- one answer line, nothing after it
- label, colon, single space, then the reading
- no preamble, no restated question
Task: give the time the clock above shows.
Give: 12:46
